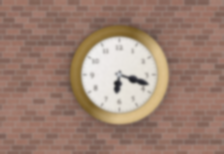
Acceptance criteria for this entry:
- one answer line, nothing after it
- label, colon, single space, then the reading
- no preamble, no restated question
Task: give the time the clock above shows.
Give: 6:18
